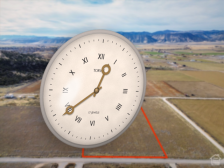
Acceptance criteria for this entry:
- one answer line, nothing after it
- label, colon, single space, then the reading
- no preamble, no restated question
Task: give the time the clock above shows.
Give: 12:39
